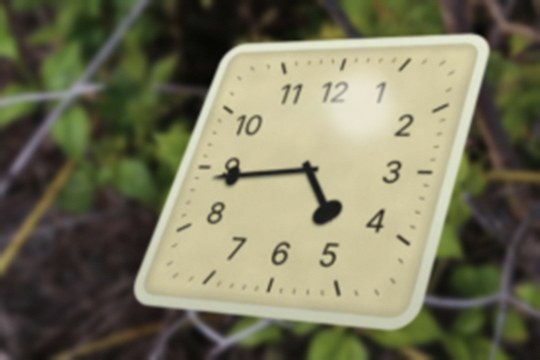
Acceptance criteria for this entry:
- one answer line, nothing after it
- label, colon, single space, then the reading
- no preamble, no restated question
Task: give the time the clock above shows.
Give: 4:44
